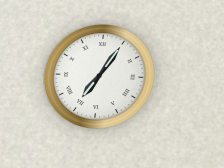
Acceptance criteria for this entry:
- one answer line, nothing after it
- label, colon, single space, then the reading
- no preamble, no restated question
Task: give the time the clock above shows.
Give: 7:05
